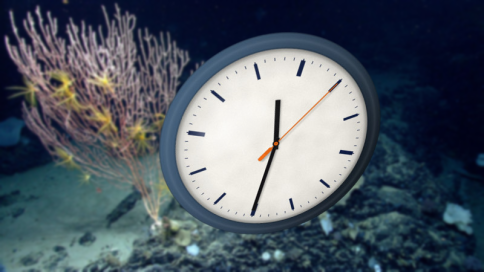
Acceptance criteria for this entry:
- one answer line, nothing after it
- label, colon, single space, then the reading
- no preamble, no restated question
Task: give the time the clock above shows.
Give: 11:30:05
